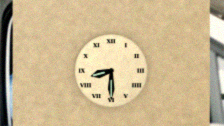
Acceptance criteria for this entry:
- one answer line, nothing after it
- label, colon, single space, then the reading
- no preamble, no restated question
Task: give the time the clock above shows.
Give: 8:30
